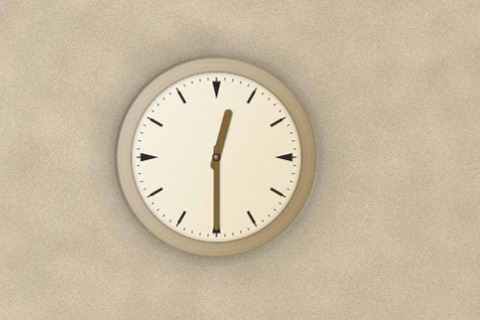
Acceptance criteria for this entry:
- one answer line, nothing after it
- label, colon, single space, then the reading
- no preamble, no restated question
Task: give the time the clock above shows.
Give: 12:30
